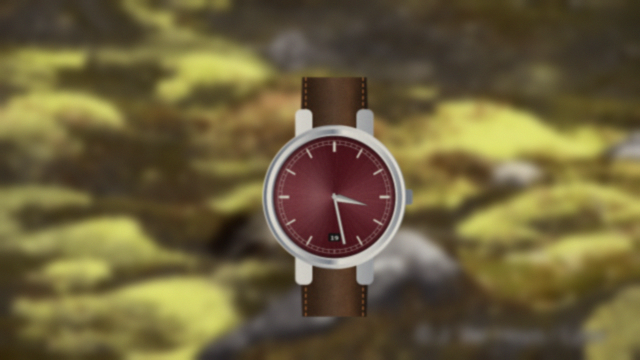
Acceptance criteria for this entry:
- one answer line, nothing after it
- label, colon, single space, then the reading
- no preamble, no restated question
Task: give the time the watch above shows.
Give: 3:28
